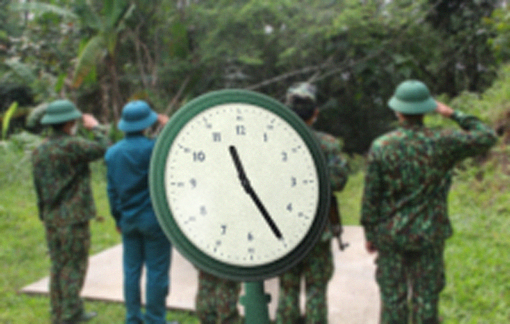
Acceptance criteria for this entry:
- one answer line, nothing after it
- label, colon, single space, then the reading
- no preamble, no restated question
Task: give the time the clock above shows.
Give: 11:25
